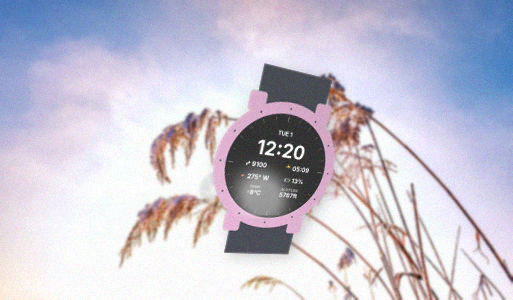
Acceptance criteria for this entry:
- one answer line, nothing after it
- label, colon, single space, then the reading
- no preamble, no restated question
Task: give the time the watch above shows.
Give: 12:20
